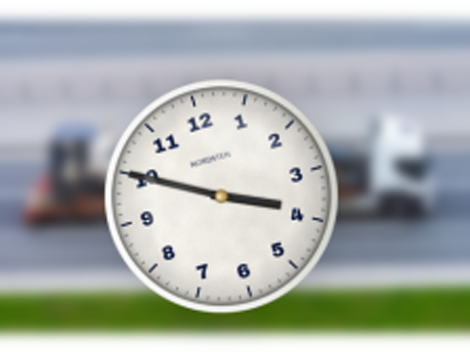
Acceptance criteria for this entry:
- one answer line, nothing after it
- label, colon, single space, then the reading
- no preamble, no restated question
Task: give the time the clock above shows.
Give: 3:50
